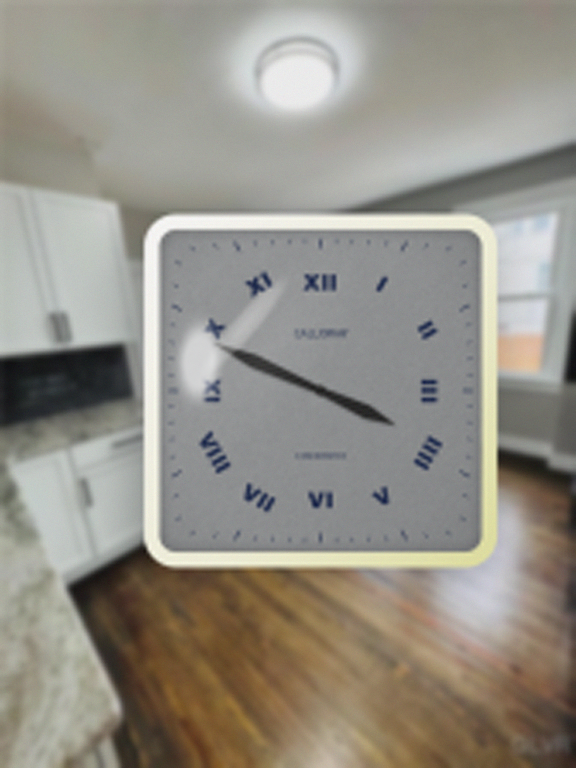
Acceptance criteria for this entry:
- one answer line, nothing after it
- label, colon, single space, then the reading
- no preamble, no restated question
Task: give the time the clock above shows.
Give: 3:49
